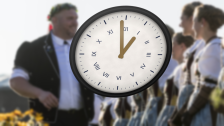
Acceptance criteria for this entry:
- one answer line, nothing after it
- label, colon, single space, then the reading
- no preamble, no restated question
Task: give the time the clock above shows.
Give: 12:59
